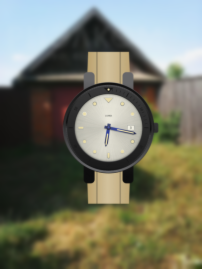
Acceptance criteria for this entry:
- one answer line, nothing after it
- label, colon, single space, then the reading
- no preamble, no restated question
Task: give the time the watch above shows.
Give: 6:17
